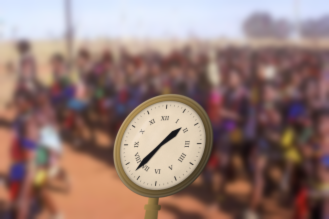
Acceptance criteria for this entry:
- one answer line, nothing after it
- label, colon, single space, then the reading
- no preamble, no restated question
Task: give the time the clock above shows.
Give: 1:37
